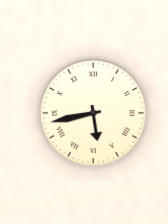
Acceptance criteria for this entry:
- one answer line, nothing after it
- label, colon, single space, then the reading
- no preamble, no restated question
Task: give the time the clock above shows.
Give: 5:43
